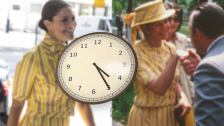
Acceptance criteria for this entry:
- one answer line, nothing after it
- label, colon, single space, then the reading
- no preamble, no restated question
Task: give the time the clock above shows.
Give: 4:25
